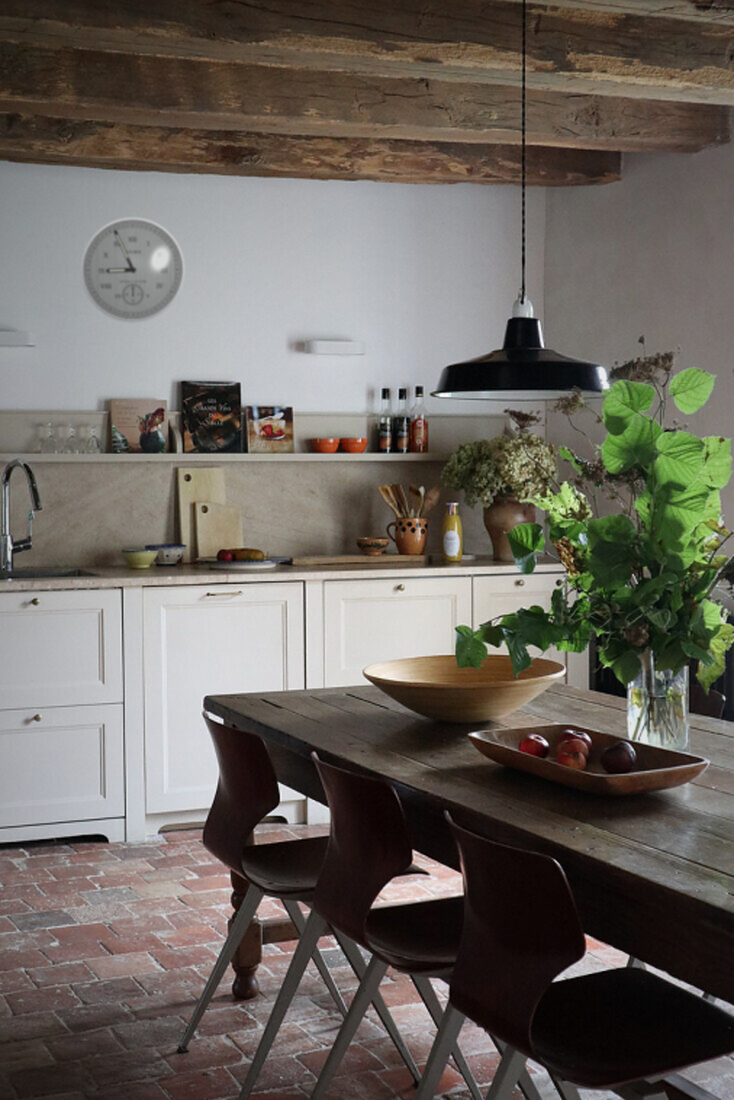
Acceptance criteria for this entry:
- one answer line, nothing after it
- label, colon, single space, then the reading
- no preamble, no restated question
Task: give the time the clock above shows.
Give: 8:56
